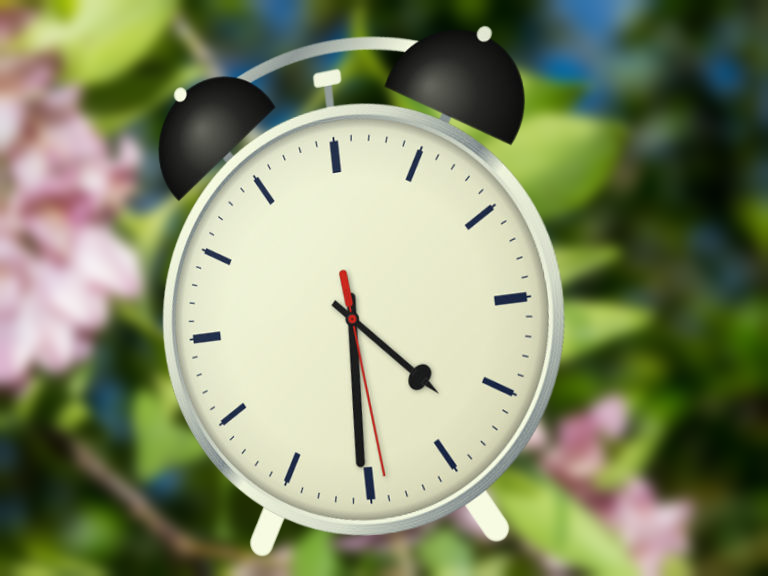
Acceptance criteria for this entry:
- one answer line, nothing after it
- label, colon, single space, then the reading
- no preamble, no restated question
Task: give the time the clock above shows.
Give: 4:30:29
